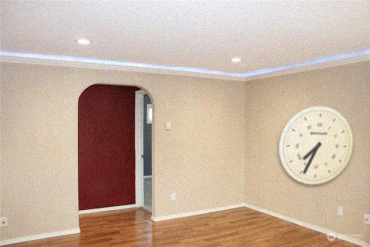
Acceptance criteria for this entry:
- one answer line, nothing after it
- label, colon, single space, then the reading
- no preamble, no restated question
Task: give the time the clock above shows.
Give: 7:34
